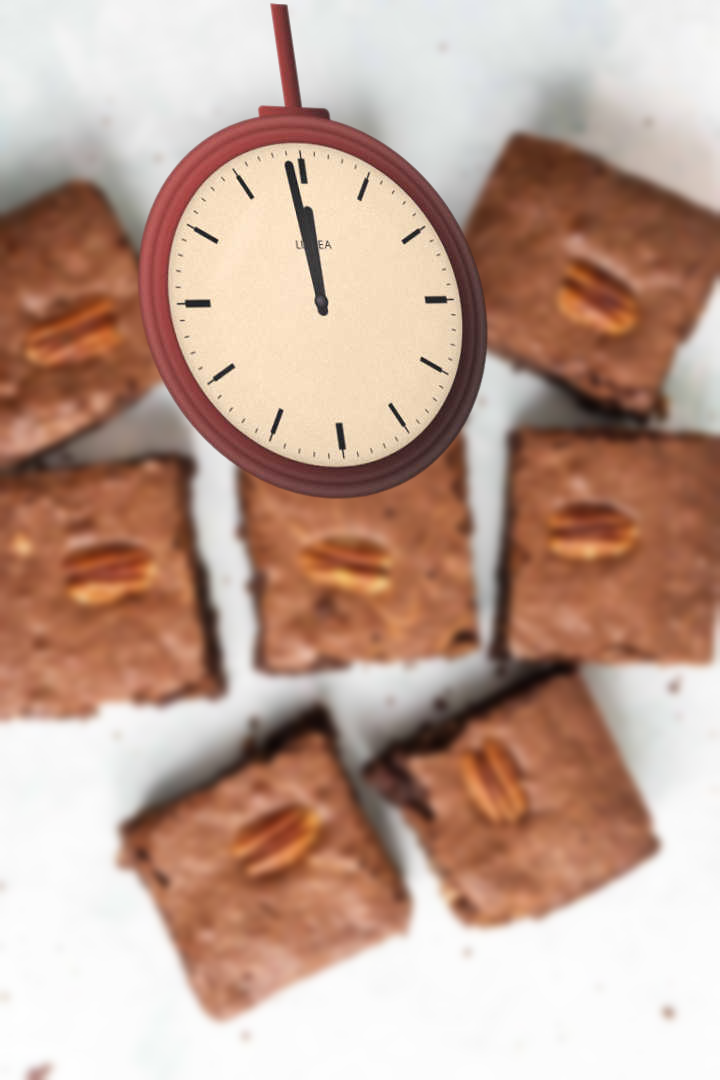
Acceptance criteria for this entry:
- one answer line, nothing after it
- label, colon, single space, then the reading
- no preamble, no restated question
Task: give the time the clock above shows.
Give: 11:59
